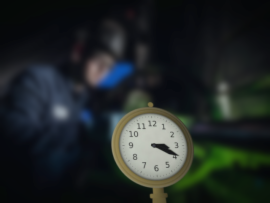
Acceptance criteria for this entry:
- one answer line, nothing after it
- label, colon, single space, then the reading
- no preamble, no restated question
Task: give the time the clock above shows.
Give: 3:19
